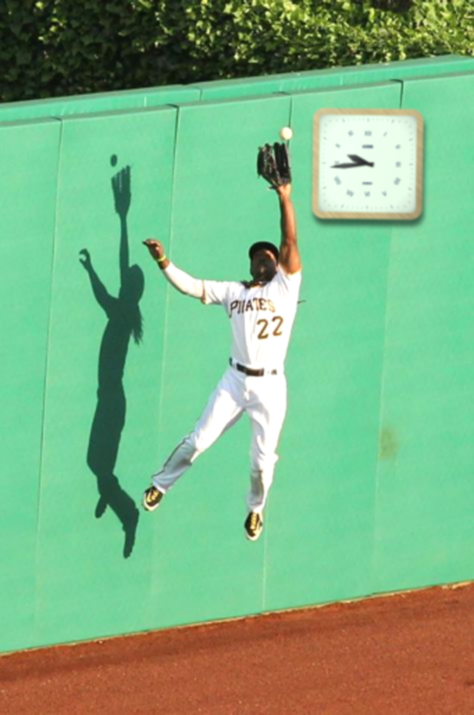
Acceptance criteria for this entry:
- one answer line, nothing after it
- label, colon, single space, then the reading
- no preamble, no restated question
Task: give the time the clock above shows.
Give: 9:44
